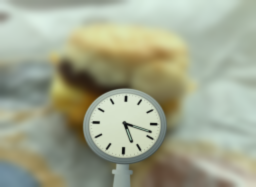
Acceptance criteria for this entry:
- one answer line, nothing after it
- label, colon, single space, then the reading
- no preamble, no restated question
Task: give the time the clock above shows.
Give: 5:18
